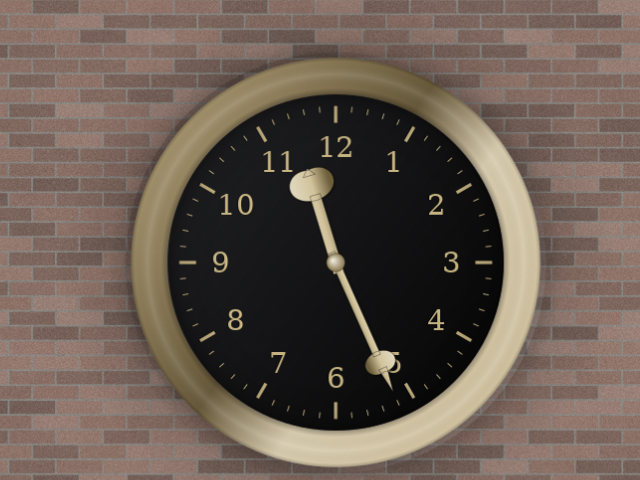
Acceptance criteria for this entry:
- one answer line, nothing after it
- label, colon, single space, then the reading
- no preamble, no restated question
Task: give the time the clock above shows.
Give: 11:26
